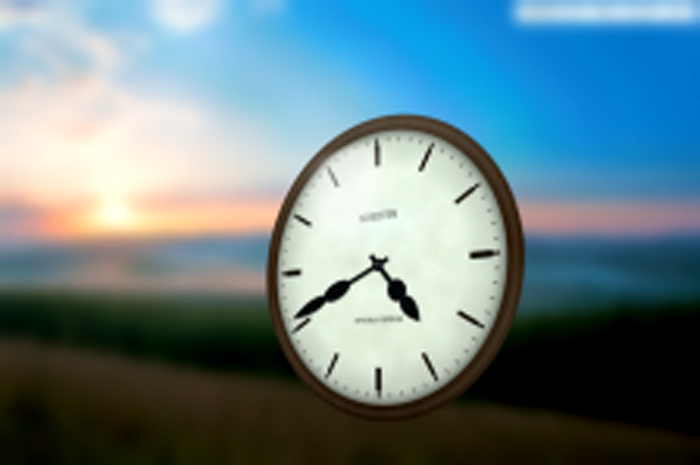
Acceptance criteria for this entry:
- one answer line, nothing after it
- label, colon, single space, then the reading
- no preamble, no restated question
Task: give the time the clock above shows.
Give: 4:41
